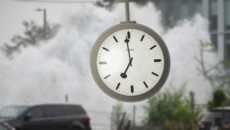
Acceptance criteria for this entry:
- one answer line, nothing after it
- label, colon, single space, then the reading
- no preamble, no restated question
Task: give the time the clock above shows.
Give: 6:59
